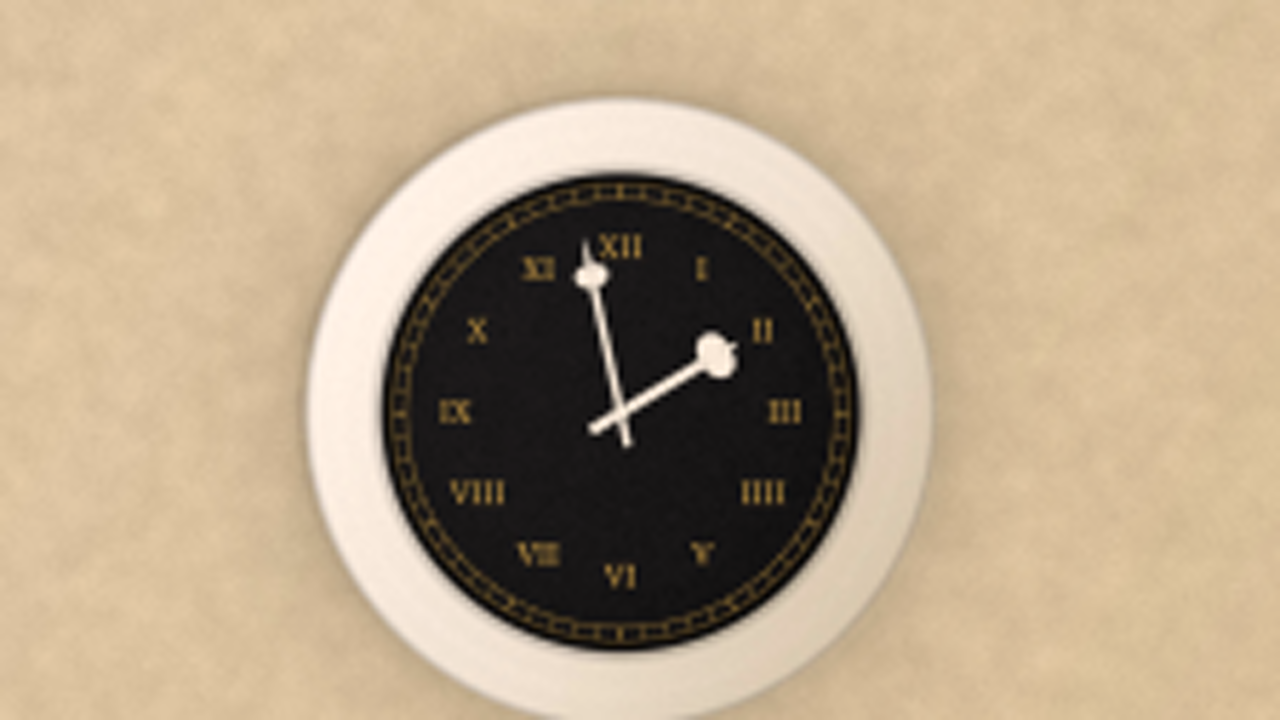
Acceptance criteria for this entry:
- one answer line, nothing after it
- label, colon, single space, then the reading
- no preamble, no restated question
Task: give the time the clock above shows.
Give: 1:58
